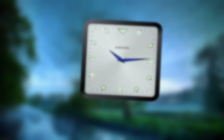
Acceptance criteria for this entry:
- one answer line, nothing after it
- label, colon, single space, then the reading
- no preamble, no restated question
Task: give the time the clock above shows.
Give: 10:14
